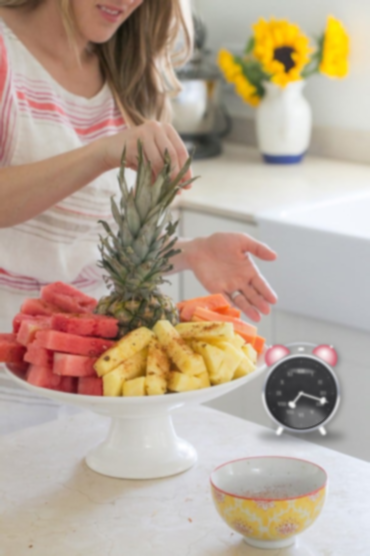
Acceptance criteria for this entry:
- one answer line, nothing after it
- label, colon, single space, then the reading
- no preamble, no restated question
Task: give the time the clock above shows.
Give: 7:18
